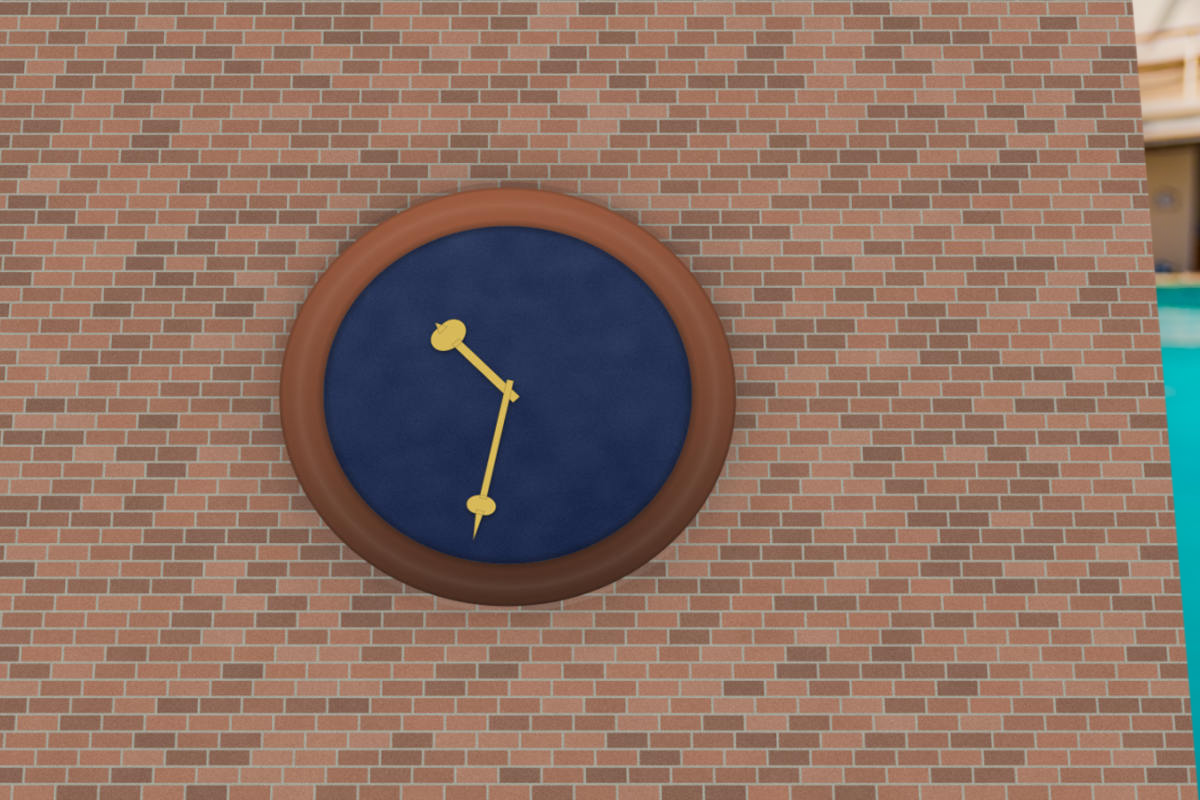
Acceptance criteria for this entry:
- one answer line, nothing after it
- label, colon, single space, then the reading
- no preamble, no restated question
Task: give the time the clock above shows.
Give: 10:32
